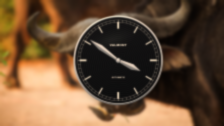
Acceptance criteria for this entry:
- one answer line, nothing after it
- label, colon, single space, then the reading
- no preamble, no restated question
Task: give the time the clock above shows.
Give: 3:51
